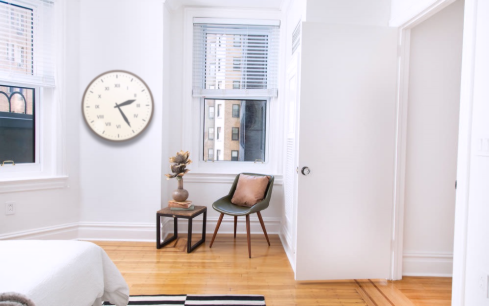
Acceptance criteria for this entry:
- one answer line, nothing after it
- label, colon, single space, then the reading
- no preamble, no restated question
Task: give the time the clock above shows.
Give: 2:25
